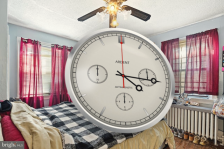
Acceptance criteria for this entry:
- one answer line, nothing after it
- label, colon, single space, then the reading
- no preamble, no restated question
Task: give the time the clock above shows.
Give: 4:16
